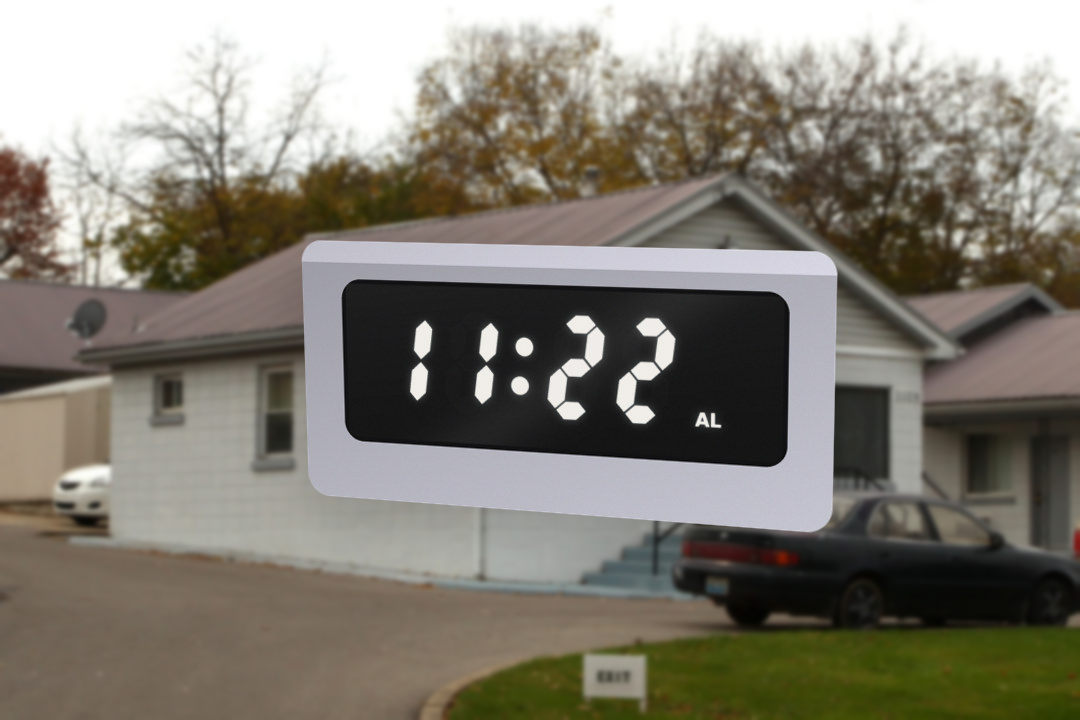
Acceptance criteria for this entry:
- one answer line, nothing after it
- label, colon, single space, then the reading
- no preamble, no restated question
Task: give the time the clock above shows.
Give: 11:22
